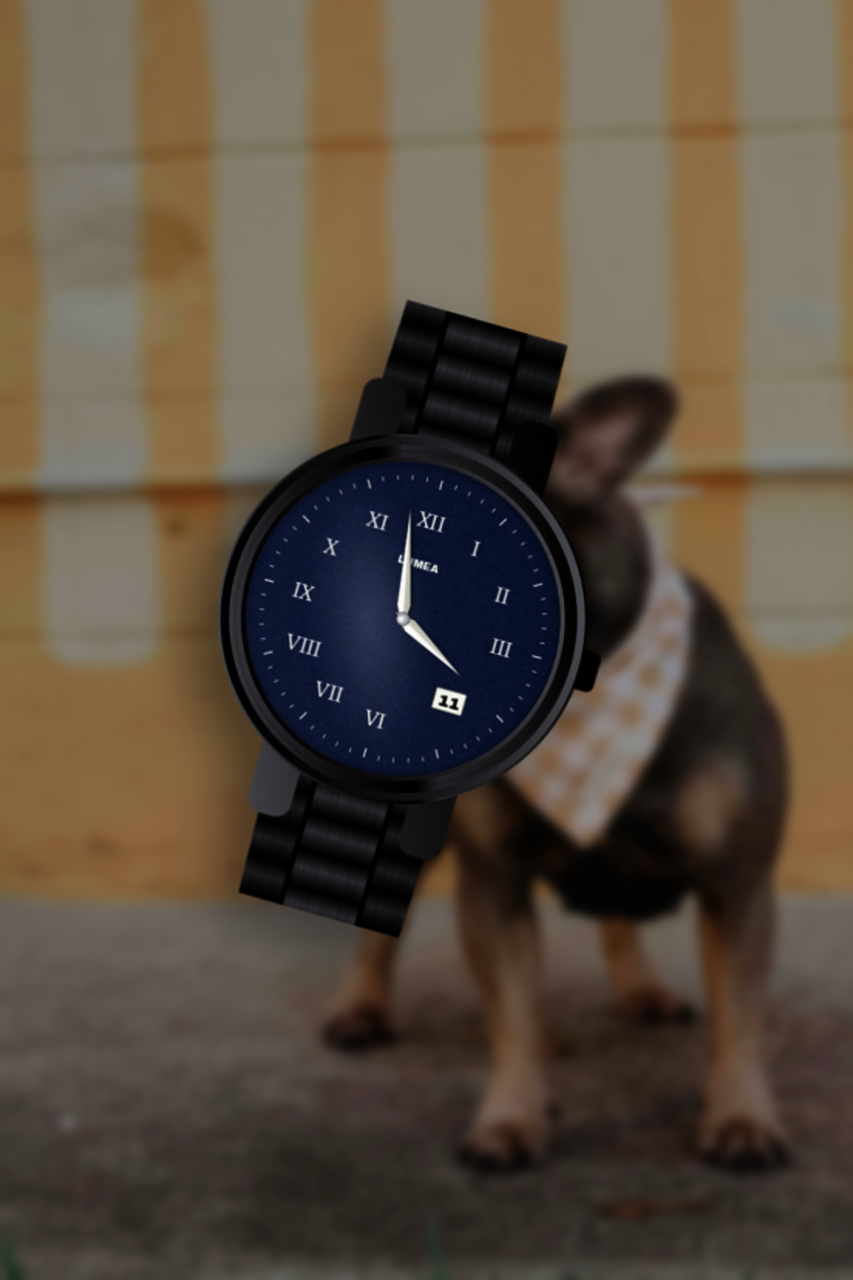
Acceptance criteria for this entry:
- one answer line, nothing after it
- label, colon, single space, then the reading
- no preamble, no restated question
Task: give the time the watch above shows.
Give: 3:58
